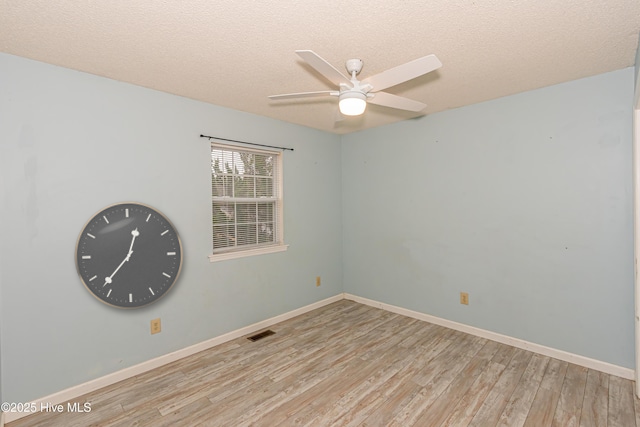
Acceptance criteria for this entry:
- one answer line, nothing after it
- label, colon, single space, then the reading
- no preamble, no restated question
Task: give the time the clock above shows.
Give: 12:37
